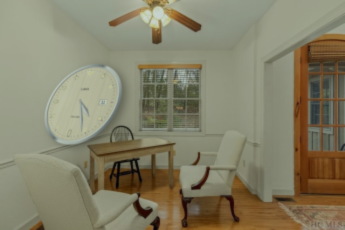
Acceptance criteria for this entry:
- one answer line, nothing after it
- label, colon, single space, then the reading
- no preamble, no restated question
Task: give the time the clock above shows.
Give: 4:26
